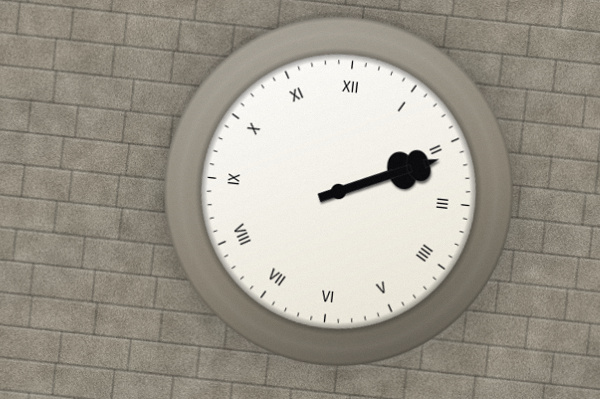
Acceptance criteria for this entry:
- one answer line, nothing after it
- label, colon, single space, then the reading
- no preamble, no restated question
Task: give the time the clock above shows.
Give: 2:11
